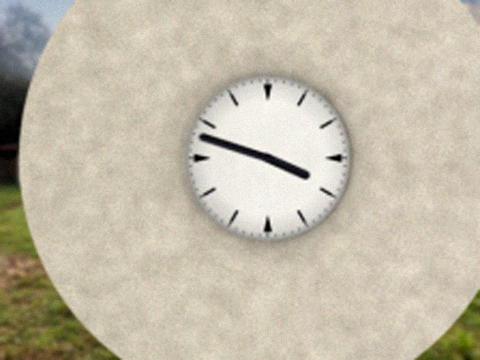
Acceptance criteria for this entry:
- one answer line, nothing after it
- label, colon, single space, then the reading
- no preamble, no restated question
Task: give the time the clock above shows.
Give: 3:48
